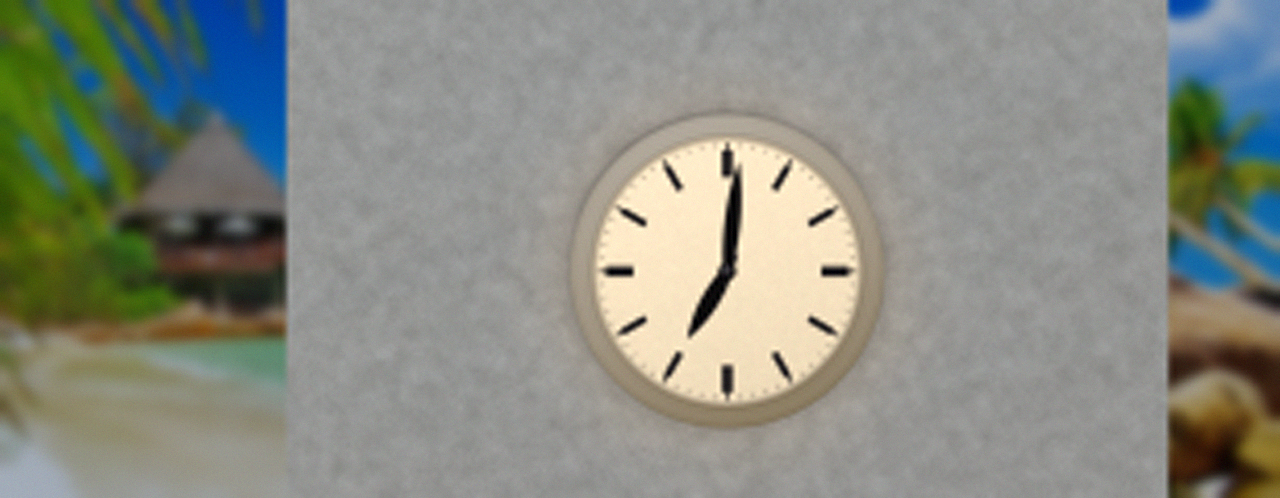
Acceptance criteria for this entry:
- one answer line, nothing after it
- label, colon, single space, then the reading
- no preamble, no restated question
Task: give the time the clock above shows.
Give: 7:01
